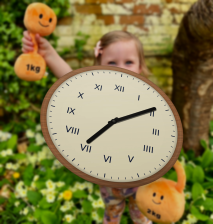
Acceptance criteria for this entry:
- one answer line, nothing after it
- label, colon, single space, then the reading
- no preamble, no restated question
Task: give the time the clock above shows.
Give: 7:09
